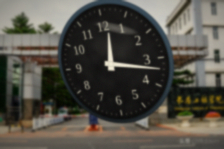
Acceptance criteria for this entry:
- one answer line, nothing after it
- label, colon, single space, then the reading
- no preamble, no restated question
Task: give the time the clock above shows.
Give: 12:17
